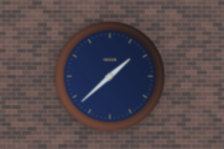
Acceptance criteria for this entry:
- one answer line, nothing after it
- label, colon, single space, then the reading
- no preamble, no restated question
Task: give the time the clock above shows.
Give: 1:38
